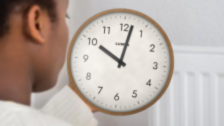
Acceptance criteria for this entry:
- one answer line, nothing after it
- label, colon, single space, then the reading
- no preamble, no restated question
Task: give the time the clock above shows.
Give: 10:02
